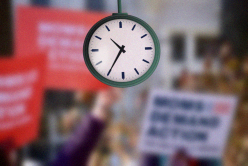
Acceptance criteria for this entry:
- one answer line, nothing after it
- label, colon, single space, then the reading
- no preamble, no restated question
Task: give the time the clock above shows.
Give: 10:35
